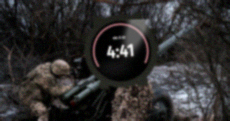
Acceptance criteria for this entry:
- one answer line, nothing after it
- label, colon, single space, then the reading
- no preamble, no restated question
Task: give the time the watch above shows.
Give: 4:41
